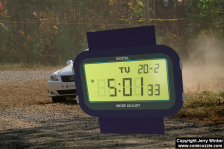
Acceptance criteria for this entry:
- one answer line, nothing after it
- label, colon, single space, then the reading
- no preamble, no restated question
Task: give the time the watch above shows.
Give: 5:01:33
